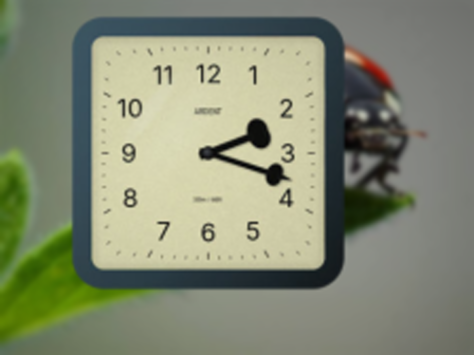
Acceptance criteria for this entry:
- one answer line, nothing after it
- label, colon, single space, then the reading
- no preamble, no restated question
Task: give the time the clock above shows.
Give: 2:18
